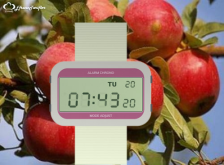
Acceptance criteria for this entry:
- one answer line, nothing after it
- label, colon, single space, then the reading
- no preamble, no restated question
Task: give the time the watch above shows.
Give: 7:43:20
